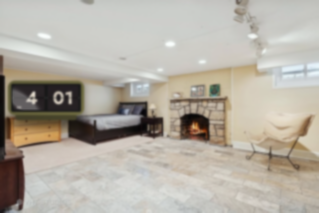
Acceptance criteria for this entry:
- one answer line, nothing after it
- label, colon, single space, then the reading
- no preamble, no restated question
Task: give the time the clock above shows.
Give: 4:01
